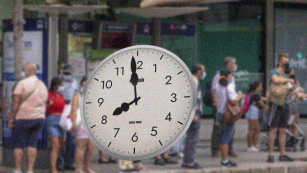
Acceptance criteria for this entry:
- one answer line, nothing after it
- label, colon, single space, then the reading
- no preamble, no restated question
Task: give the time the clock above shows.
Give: 7:59
